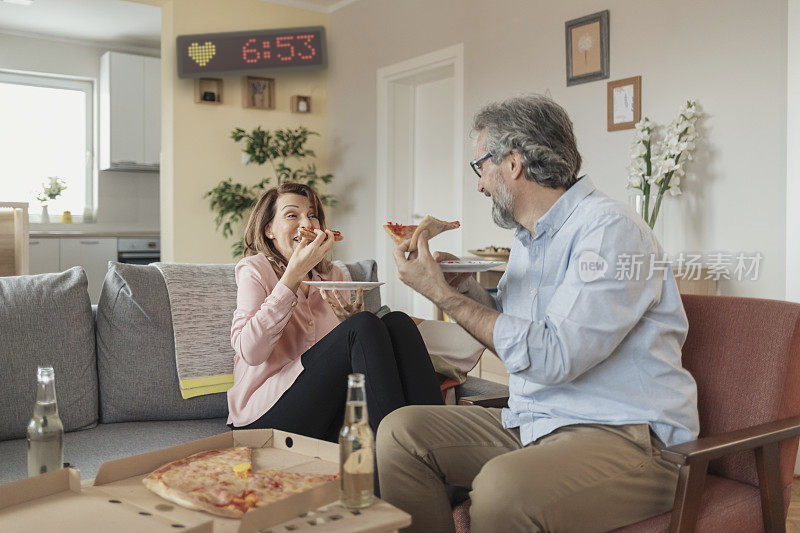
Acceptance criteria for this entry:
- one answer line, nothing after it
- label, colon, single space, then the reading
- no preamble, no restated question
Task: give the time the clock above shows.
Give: 6:53
